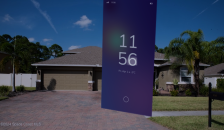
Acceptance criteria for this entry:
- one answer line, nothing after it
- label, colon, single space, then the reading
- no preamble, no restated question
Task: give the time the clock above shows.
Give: 11:56
